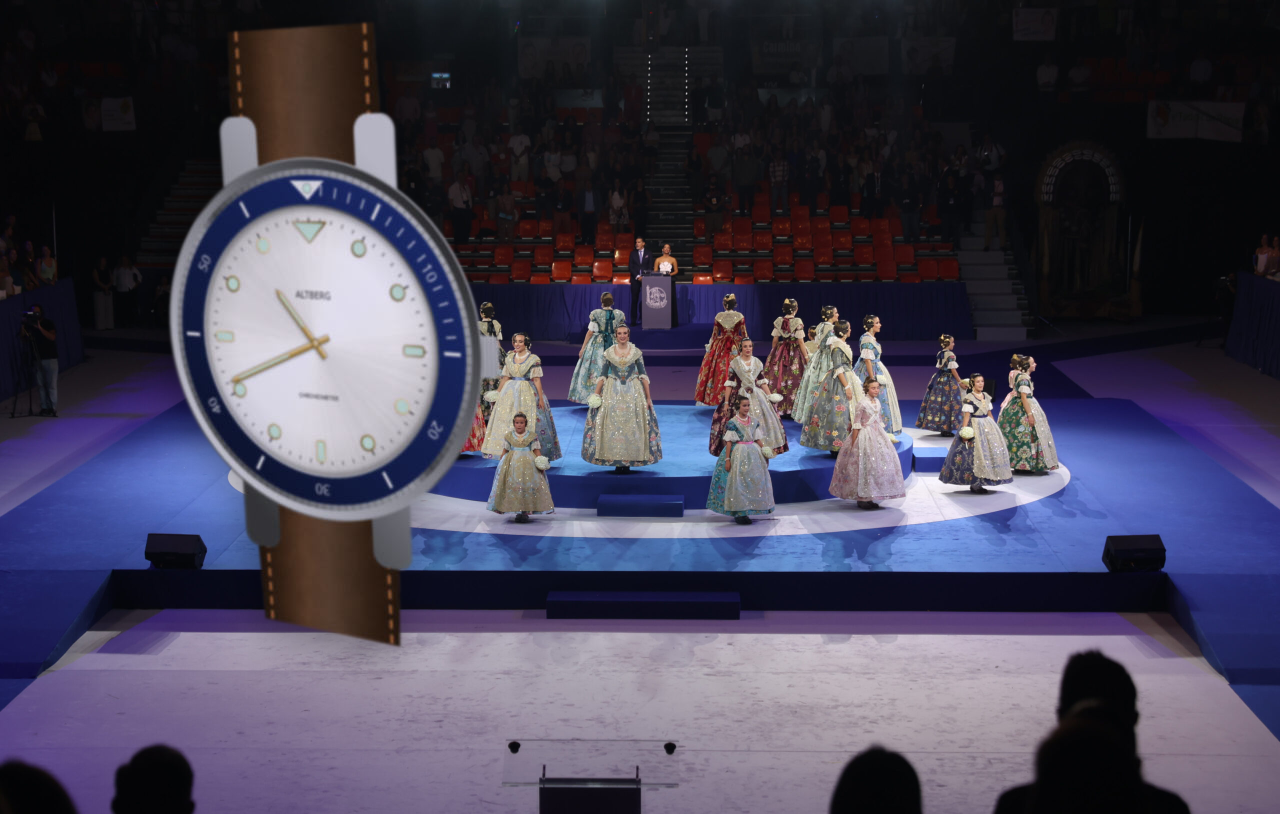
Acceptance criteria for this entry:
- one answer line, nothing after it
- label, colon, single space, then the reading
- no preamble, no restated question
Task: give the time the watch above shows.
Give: 10:41
